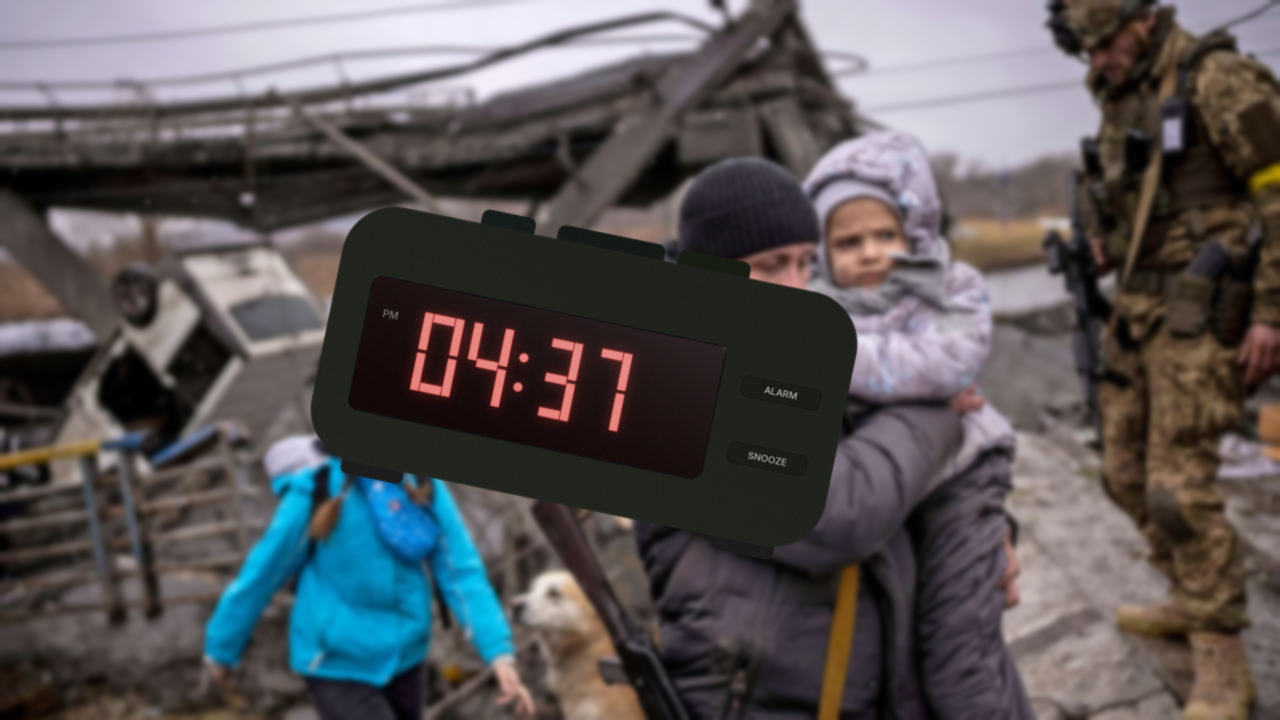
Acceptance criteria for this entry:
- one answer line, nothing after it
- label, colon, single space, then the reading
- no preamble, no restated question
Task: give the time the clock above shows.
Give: 4:37
